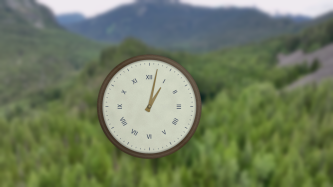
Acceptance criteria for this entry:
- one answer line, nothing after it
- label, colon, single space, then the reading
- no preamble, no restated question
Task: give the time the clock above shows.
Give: 1:02
